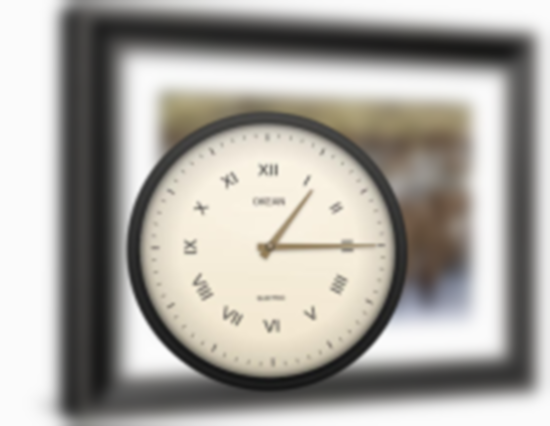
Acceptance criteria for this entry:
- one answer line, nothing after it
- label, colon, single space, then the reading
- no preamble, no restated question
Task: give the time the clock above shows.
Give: 1:15
